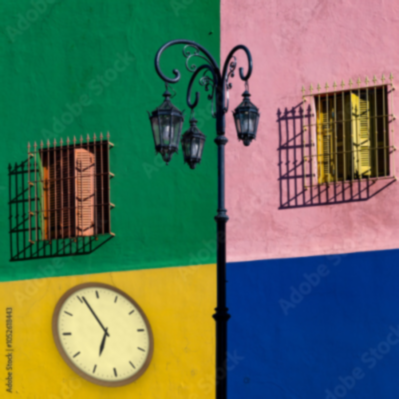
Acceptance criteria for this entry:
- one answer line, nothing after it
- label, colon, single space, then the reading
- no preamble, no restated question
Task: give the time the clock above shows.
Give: 6:56
